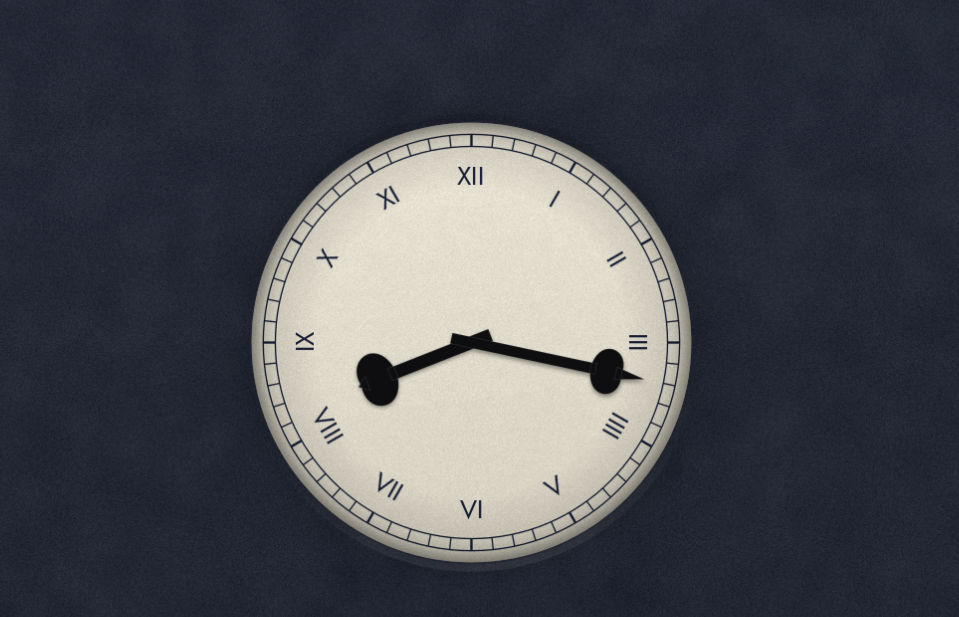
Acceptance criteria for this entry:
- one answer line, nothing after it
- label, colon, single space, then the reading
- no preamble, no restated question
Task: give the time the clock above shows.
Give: 8:17
